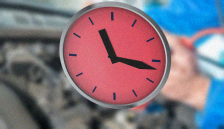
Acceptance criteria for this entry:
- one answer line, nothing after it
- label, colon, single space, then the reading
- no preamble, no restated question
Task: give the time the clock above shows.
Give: 11:17
